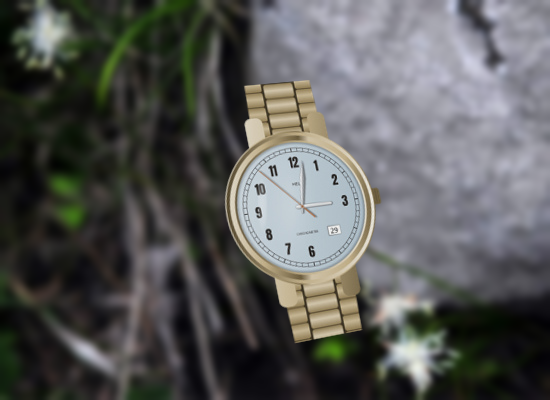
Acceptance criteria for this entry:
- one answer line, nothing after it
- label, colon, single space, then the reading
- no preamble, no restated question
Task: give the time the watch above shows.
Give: 3:01:53
